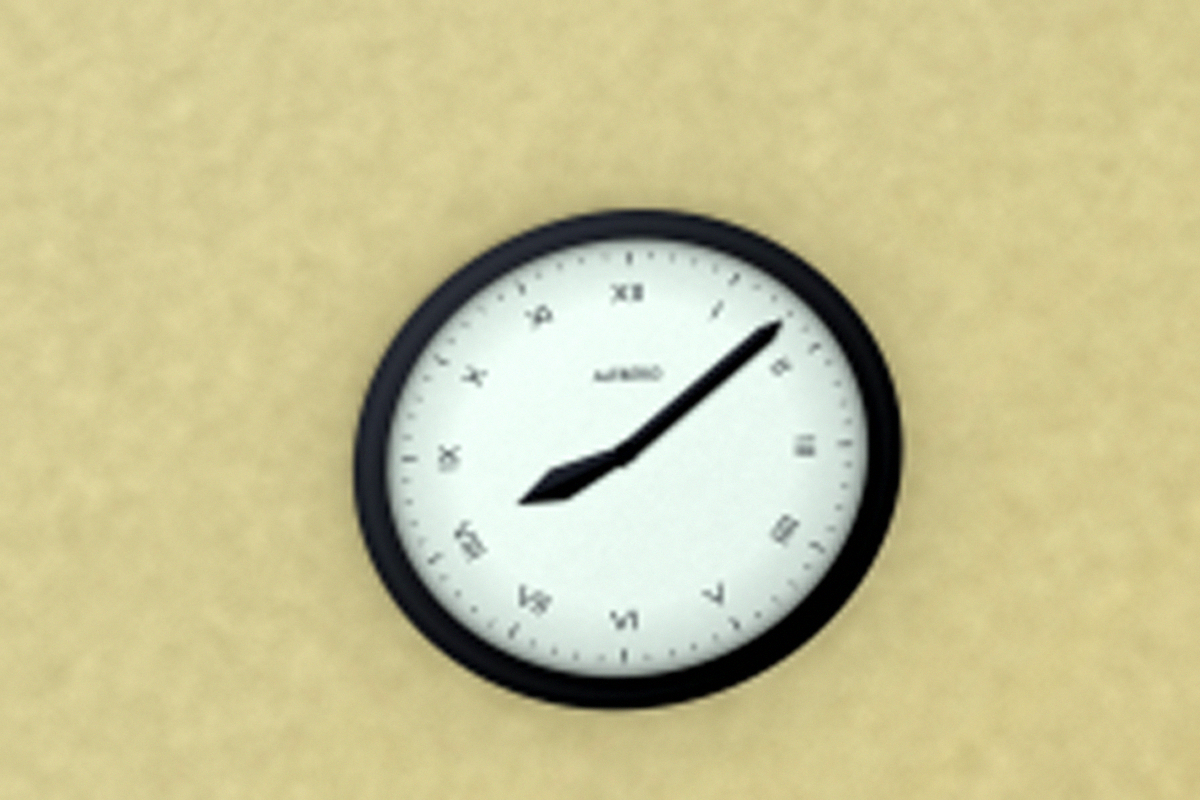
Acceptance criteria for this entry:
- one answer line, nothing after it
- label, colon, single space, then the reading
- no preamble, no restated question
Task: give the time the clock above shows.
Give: 8:08
